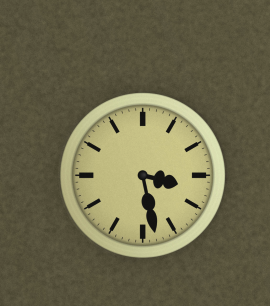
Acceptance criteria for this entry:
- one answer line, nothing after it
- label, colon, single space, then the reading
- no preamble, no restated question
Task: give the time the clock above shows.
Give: 3:28
